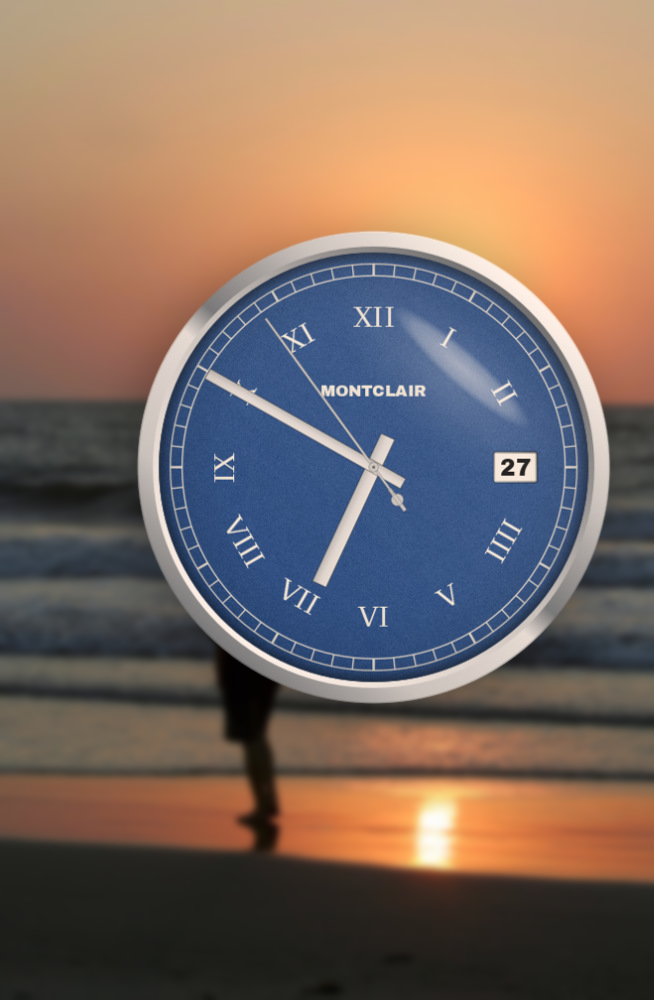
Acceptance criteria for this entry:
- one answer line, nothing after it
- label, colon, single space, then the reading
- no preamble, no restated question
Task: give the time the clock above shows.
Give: 6:49:54
